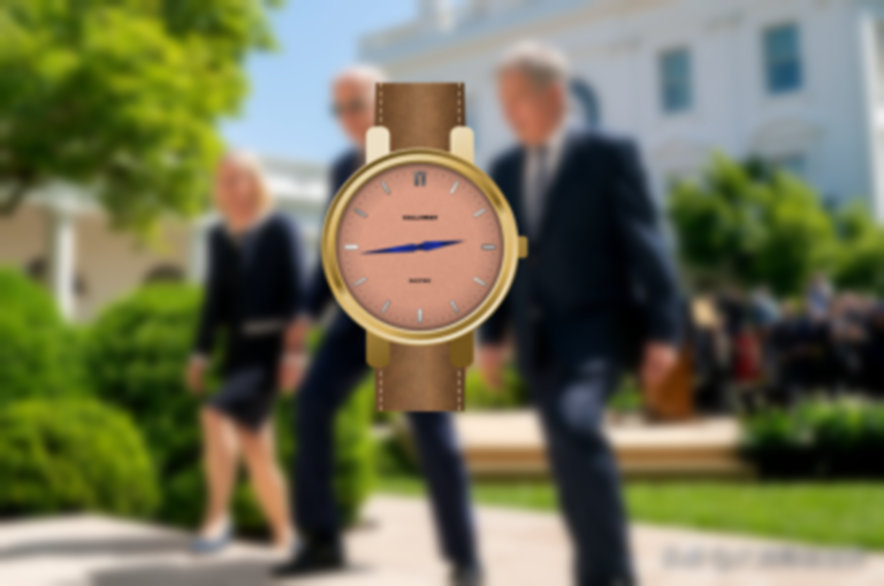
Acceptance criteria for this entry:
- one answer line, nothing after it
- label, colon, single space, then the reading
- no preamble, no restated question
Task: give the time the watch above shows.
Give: 2:44
